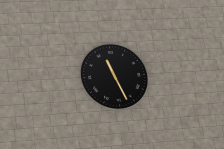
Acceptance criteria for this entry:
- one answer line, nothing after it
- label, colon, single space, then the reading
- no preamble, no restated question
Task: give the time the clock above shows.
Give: 11:27
